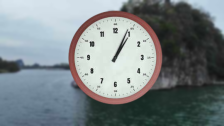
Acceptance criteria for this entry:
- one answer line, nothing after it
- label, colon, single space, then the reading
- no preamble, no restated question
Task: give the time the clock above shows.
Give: 1:04
